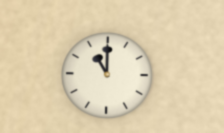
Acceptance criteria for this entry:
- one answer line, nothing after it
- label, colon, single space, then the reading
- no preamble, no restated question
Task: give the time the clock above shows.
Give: 11:00
